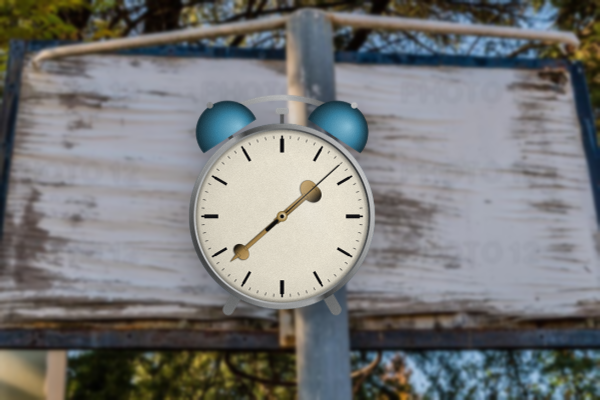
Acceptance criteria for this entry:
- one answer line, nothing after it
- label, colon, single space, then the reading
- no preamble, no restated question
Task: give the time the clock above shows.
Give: 1:38:08
